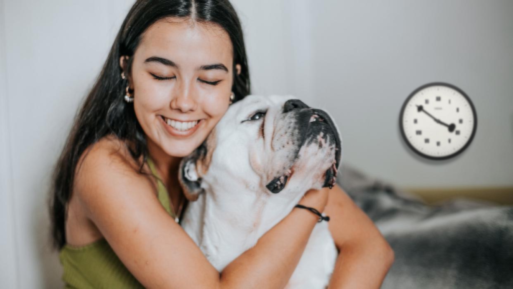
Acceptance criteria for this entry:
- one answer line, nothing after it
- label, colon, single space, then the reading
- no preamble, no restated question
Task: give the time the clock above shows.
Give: 3:51
